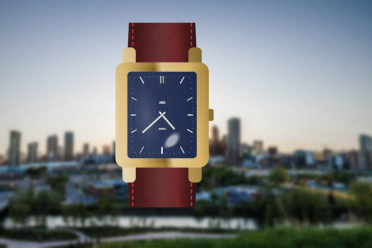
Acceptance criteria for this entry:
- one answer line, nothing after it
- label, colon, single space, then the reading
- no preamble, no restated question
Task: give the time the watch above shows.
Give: 4:38
